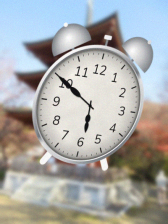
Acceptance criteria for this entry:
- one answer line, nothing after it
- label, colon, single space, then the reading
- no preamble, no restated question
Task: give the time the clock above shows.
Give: 5:50
